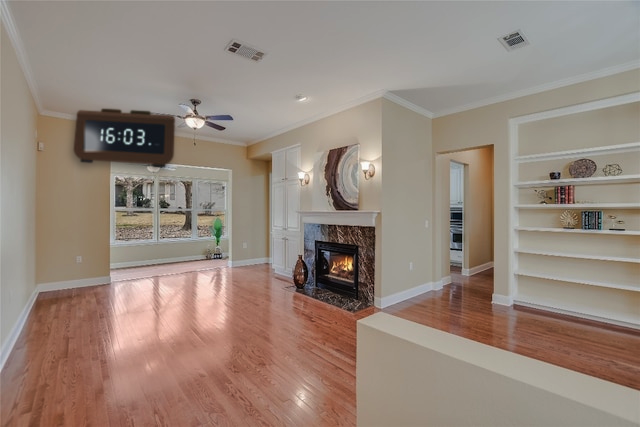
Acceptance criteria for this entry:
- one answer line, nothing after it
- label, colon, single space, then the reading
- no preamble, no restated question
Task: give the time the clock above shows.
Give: 16:03
